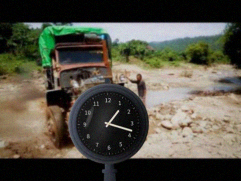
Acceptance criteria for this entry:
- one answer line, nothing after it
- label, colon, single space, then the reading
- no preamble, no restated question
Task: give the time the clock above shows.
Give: 1:18
